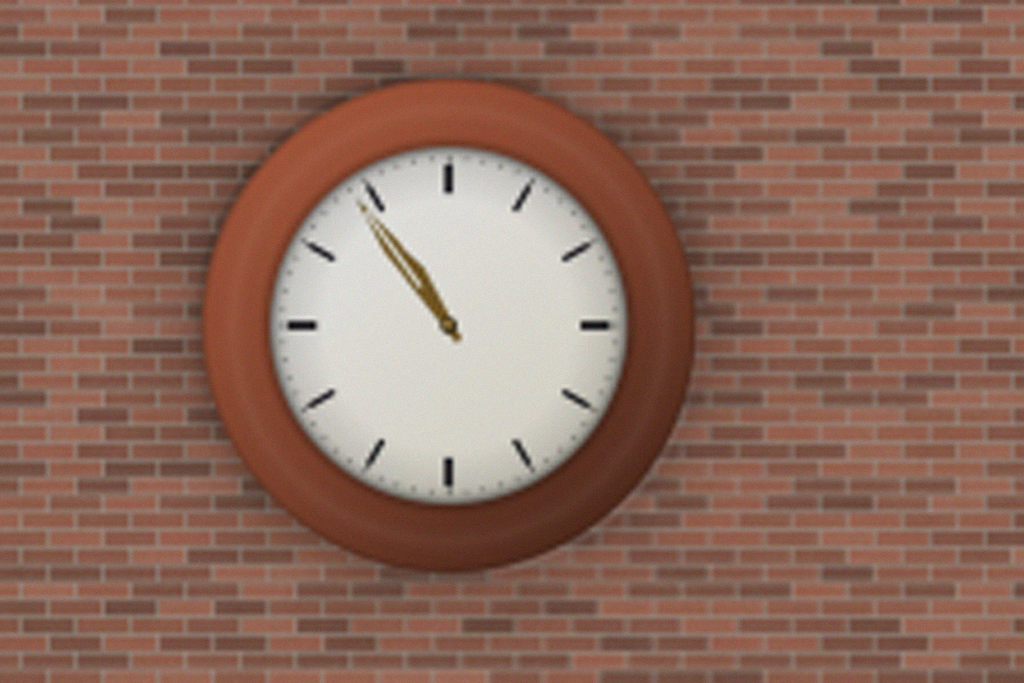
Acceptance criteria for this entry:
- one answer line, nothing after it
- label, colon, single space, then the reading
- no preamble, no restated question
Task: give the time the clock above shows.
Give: 10:54
